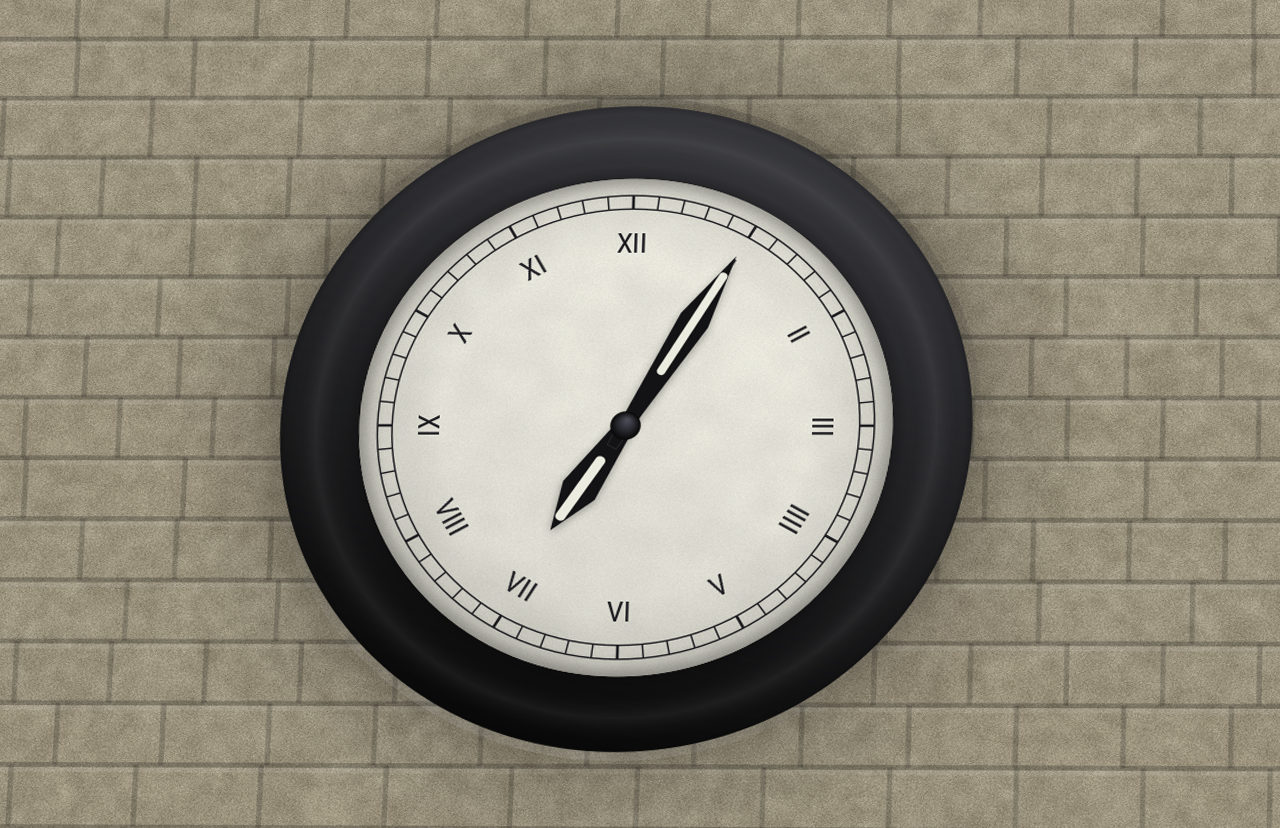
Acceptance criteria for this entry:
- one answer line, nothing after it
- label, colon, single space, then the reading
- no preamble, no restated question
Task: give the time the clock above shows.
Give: 7:05
